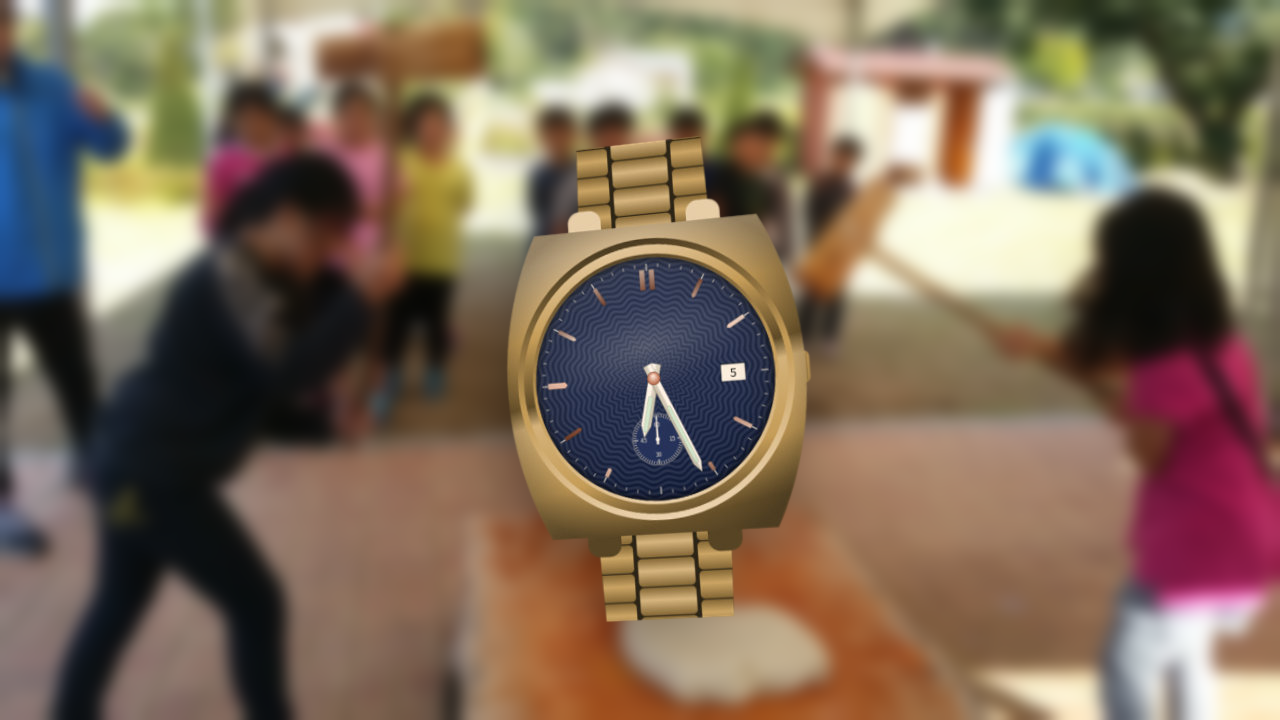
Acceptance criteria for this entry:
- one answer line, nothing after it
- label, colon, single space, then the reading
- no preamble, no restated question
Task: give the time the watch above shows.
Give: 6:26
